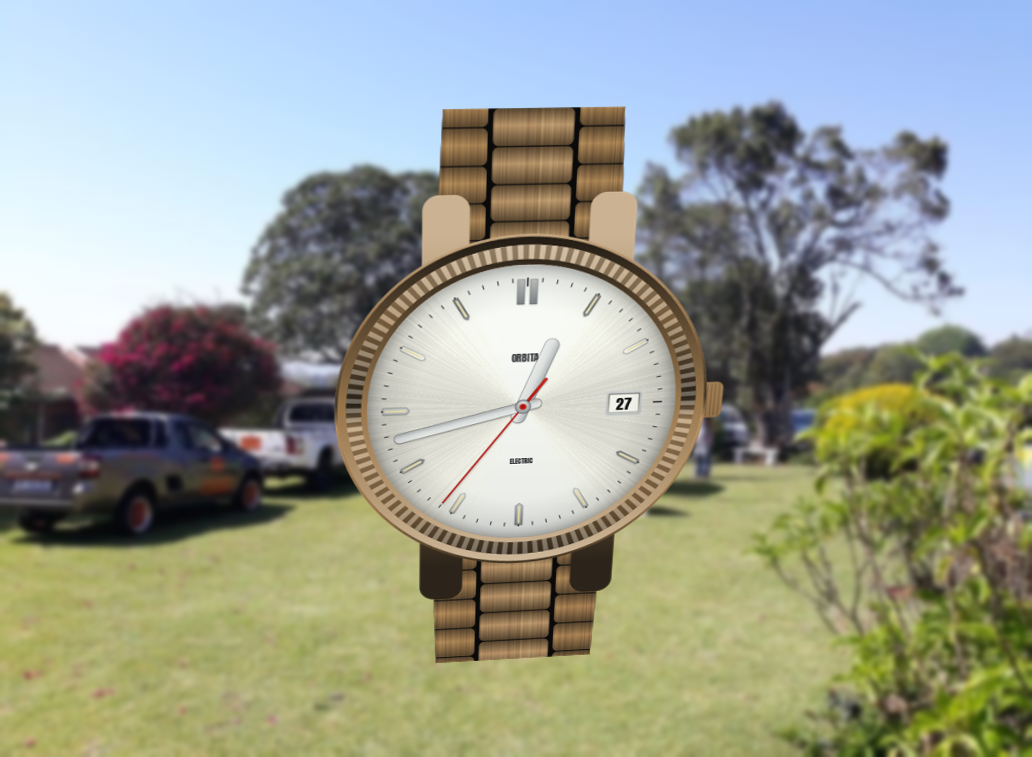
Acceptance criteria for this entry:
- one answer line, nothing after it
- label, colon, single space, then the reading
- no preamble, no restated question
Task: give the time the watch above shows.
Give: 12:42:36
